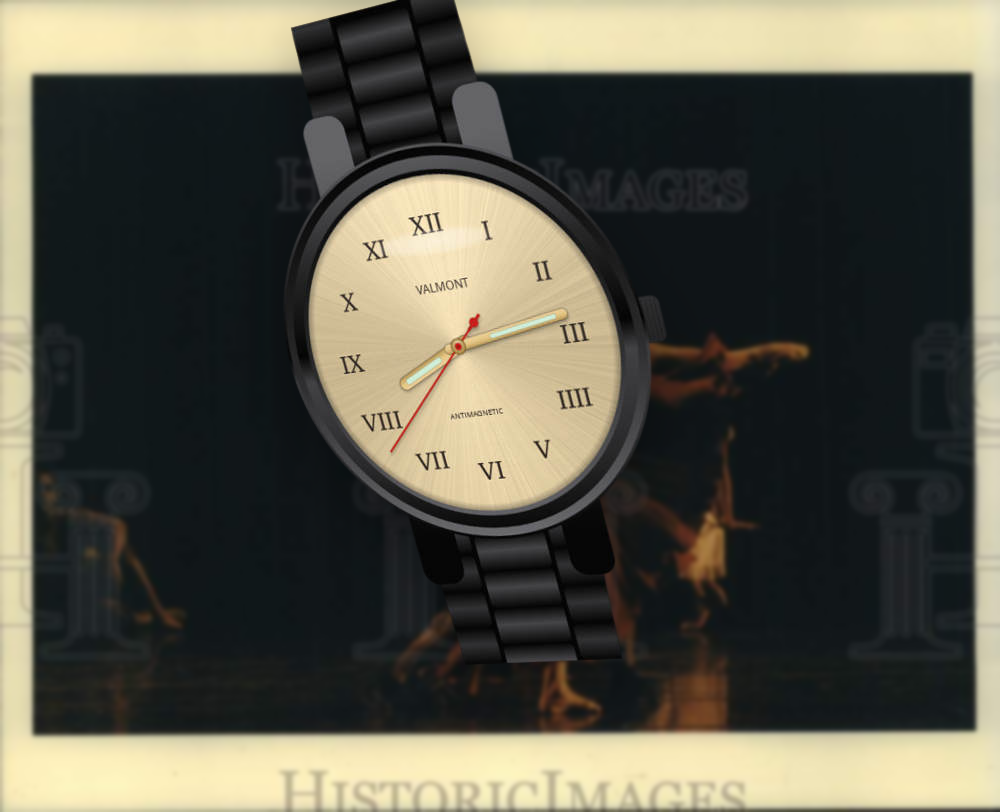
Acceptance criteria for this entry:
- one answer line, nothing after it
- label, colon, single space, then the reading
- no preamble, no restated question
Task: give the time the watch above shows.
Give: 8:13:38
